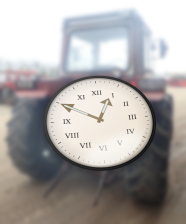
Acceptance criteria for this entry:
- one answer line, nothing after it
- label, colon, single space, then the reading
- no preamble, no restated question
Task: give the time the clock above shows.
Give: 12:50
